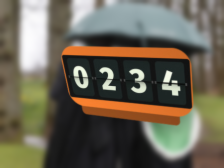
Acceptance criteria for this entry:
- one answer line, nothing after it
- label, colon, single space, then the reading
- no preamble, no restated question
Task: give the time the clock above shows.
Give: 2:34
